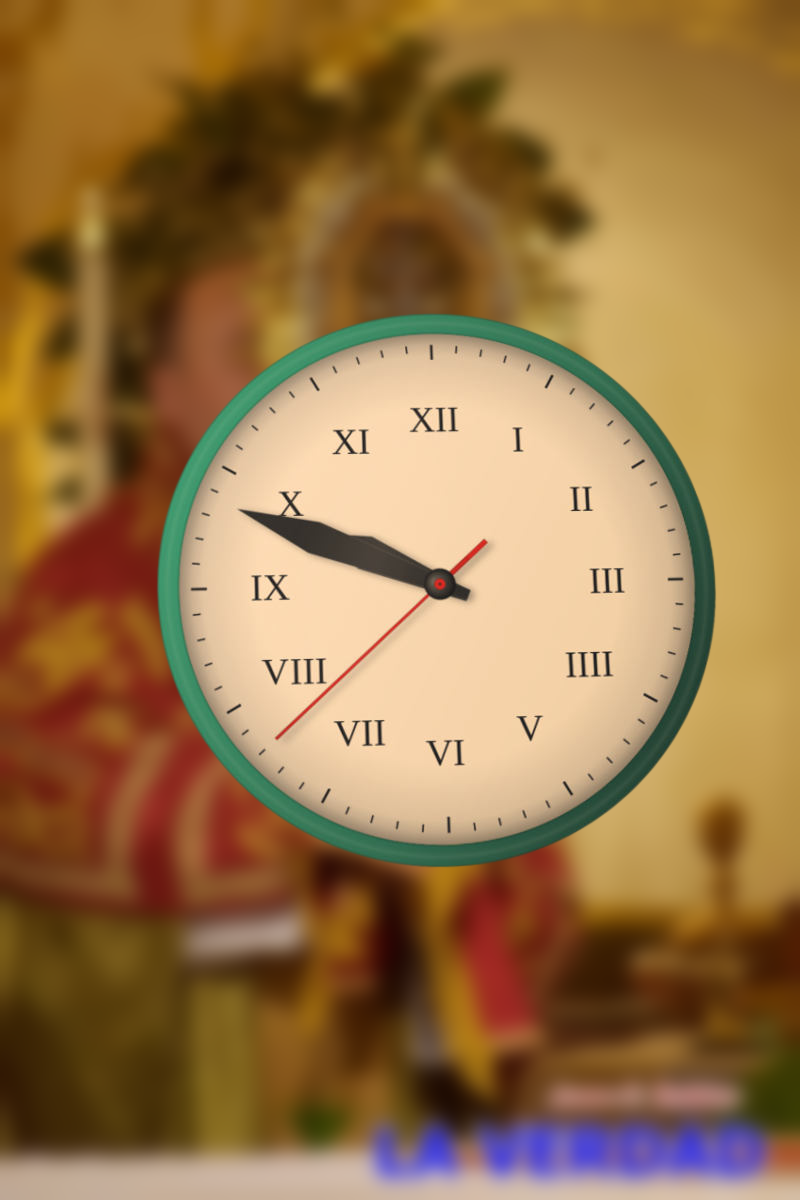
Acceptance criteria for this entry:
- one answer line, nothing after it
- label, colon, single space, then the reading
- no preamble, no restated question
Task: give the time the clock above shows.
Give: 9:48:38
